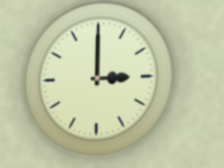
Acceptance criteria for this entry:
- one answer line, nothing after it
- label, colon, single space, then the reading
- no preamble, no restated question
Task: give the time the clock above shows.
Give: 3:00
